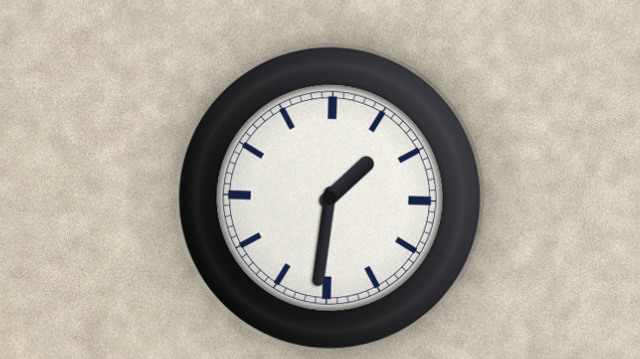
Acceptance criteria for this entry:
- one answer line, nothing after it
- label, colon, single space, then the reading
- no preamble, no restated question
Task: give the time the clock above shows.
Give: 1:31
